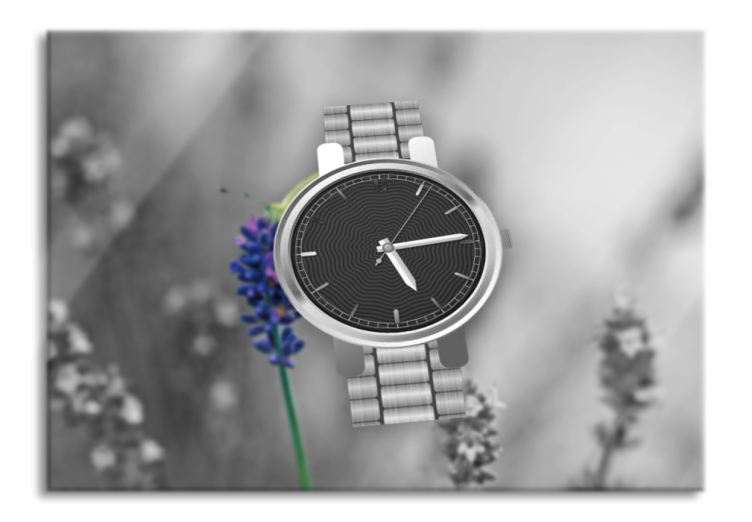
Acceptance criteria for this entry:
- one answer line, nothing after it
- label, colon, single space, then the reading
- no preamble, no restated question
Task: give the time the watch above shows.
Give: 5:14:06
